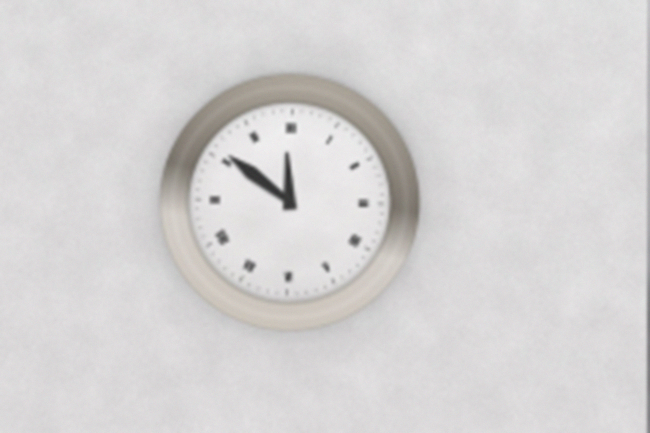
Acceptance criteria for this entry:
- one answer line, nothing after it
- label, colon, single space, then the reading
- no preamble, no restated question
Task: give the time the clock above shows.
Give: 11:51
